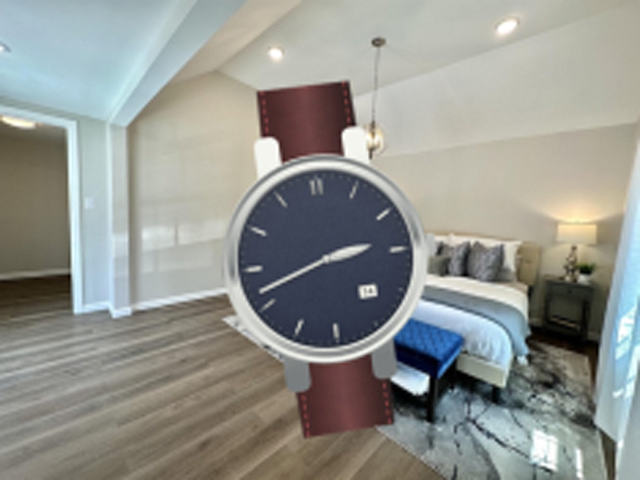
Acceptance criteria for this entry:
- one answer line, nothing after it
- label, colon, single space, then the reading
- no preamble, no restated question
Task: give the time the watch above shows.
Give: 2:42
